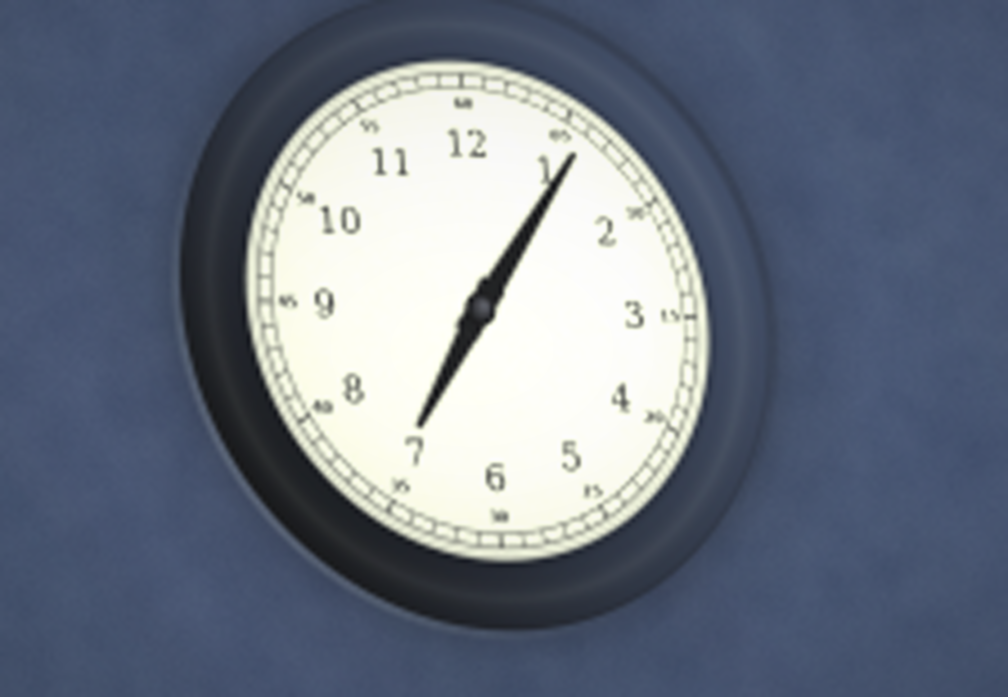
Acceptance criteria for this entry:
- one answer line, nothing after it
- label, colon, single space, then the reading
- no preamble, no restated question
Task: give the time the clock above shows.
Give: 7:06
